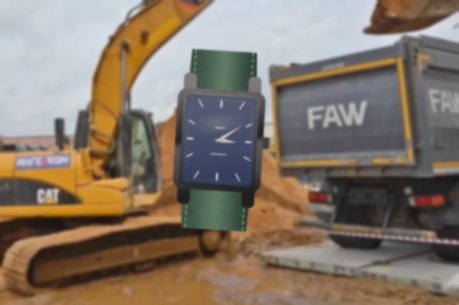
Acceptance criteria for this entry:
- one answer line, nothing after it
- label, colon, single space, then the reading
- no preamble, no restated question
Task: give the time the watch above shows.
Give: 3:09
